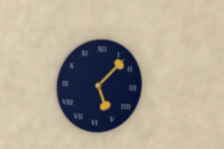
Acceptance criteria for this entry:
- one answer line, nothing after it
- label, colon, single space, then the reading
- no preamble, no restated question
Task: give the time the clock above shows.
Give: 5:07
